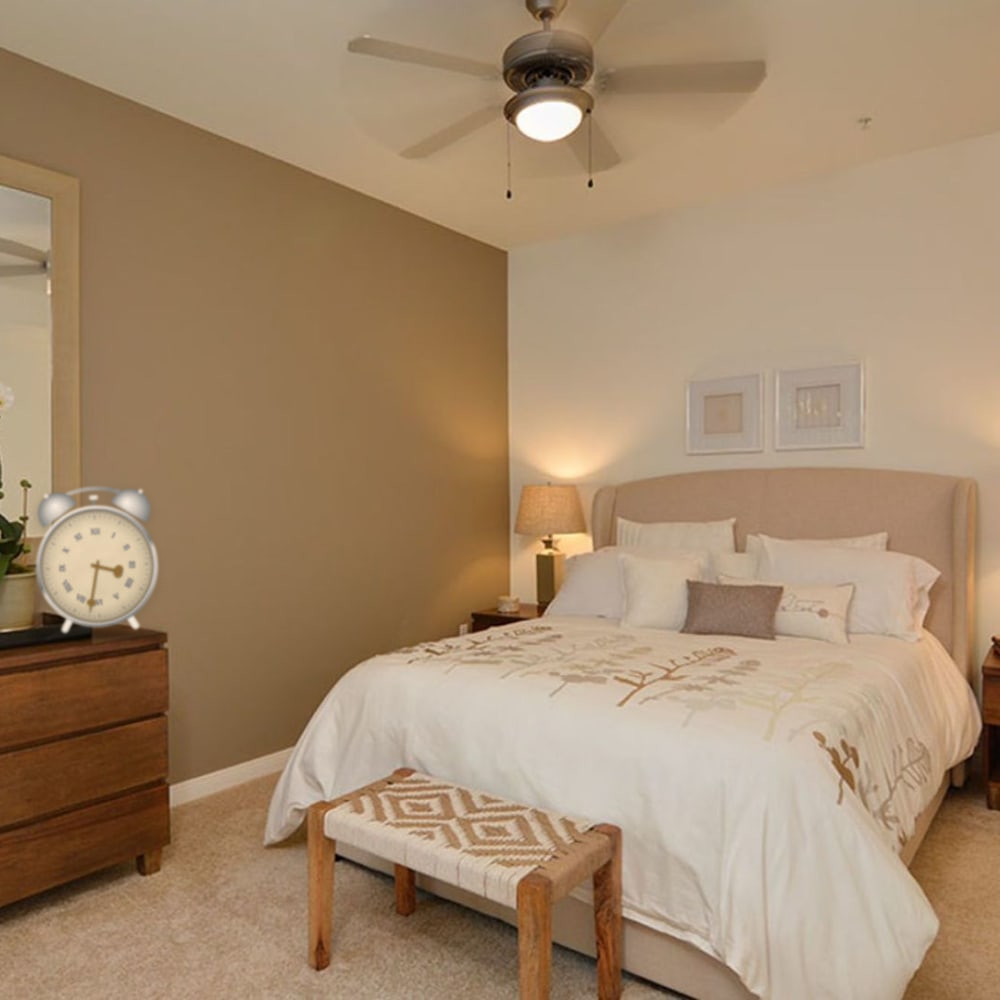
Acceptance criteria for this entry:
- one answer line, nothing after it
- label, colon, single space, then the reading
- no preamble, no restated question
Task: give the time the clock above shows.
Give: 3:32
